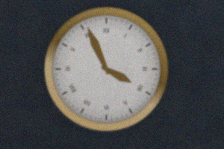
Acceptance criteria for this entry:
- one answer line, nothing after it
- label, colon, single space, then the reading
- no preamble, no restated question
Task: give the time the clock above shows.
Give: 3:56
